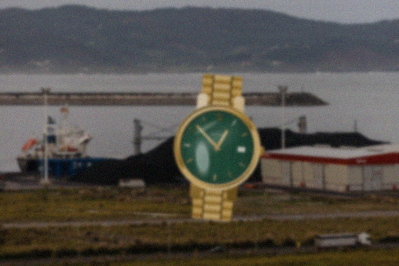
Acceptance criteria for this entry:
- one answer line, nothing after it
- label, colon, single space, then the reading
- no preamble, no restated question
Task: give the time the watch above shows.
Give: 12:52
